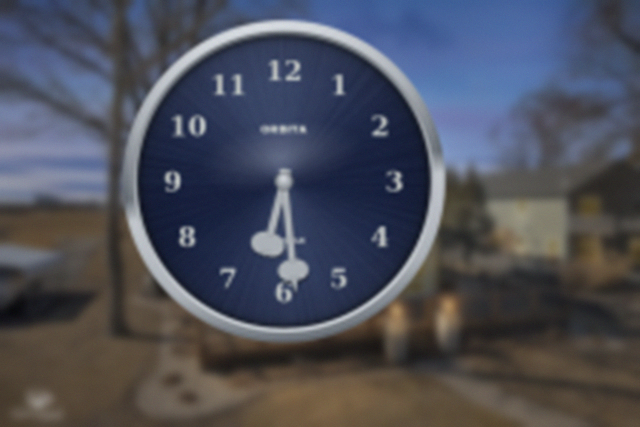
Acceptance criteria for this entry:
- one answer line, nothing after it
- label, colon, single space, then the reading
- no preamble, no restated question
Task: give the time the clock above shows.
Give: 6:29
